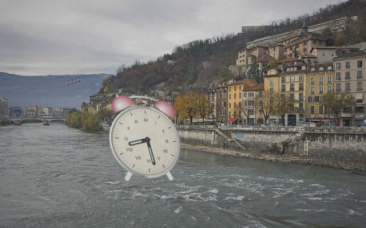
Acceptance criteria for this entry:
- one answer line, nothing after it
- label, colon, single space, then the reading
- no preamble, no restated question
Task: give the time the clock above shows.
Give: 8:28
